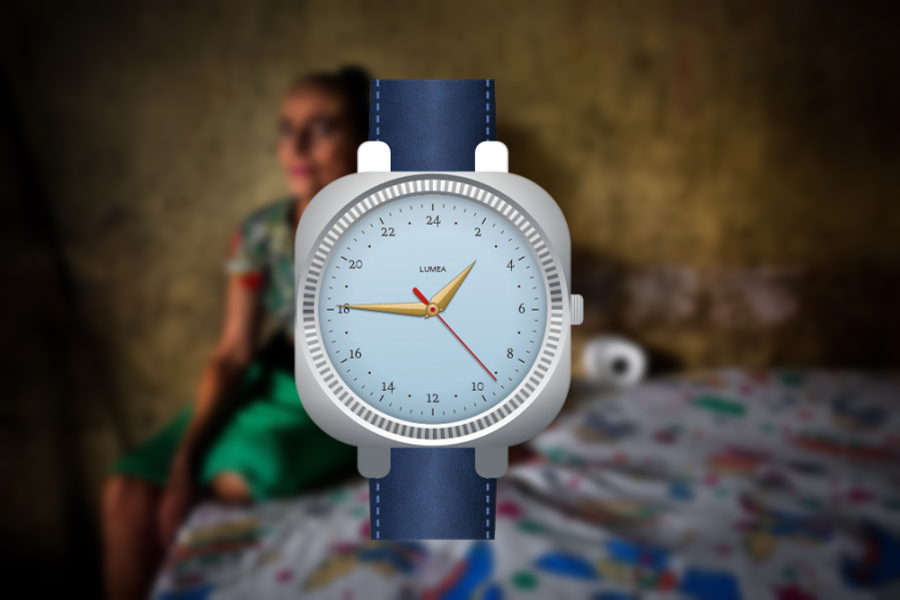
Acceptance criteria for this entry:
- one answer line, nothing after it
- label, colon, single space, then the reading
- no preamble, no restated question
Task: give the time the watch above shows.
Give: 2:45:23
